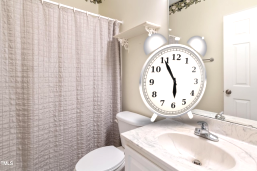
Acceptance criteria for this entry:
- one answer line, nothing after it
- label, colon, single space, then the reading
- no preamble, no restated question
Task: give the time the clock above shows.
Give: 5:55
